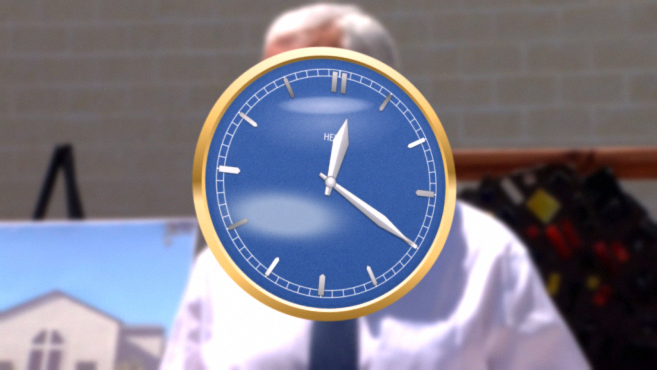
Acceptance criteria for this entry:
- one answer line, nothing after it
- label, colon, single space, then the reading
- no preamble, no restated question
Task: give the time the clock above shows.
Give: 12:20
